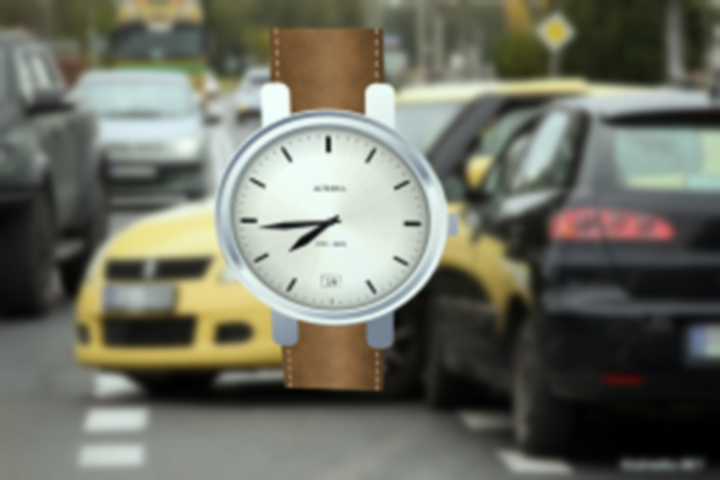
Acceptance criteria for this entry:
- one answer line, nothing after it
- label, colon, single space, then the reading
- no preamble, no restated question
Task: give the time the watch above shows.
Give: 7:44
